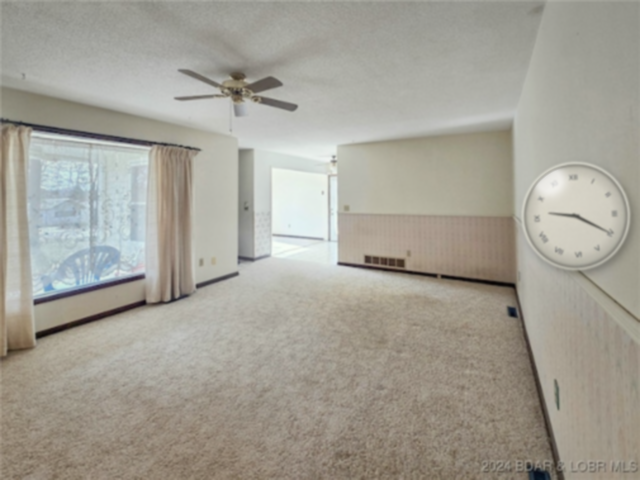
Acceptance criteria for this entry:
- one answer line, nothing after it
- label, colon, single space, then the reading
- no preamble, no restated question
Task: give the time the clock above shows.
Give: 9:20
